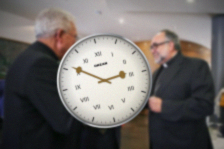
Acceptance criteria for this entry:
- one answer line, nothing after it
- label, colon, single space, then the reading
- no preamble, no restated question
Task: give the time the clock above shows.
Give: 2:51
